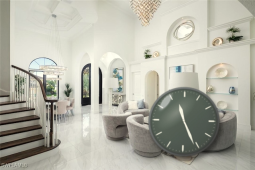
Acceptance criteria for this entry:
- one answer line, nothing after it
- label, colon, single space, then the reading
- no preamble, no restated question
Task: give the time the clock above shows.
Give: 11:26
